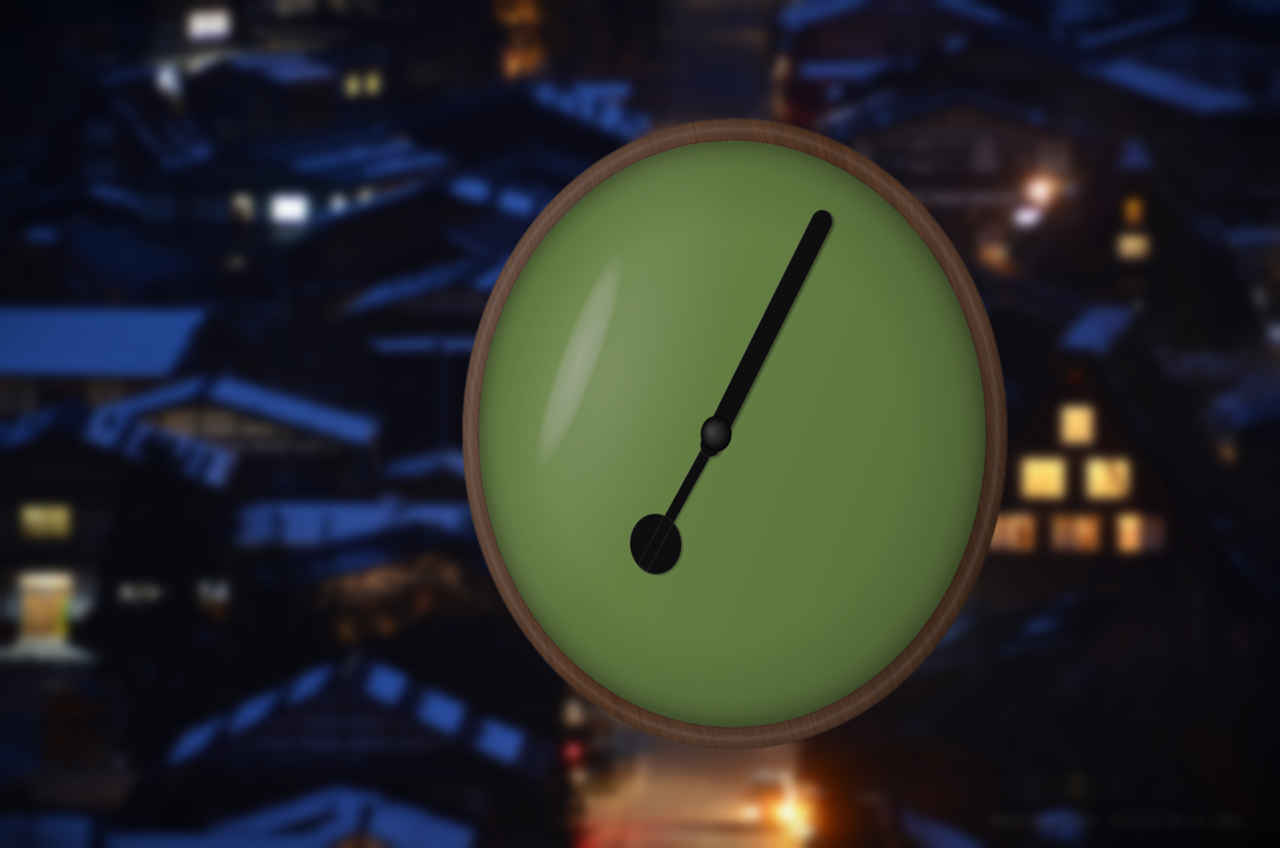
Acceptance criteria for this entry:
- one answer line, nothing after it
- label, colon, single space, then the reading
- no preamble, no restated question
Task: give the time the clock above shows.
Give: 7:05
